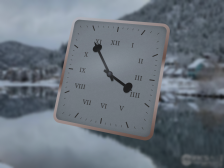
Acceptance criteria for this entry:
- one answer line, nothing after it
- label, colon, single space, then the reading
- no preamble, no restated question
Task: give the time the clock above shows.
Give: 3:54
